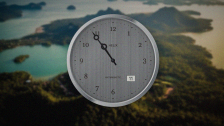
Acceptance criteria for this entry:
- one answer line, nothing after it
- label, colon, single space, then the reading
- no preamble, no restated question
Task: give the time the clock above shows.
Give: 10:54
